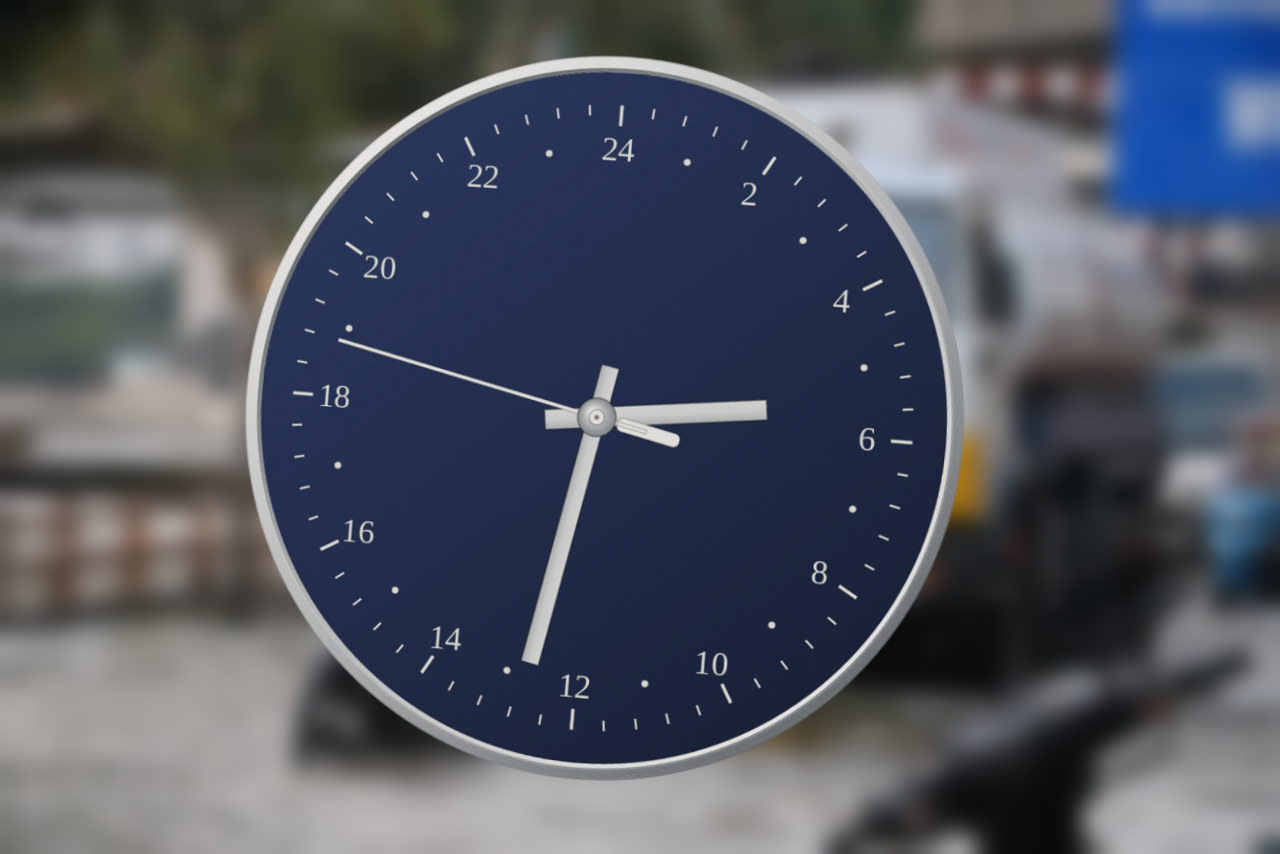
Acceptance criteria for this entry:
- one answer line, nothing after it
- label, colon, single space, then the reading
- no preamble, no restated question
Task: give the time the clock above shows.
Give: 5:31:47
